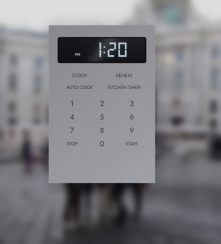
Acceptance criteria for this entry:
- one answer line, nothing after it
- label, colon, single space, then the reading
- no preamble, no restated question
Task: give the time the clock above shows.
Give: 1:20
